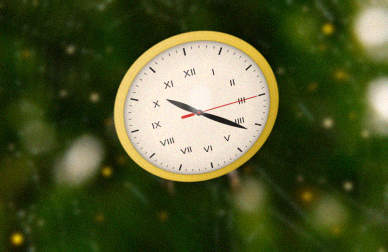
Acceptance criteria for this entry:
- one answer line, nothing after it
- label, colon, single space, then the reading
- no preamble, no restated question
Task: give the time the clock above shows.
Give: 10:21:15
